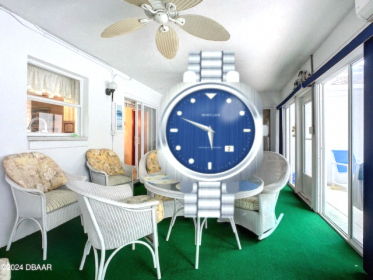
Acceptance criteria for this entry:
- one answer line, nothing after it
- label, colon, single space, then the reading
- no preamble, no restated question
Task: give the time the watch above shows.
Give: 5:49
